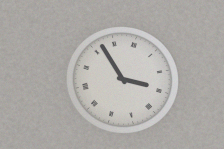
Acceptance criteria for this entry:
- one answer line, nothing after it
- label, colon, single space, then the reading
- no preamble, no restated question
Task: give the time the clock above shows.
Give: 2:52
